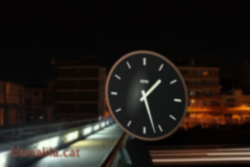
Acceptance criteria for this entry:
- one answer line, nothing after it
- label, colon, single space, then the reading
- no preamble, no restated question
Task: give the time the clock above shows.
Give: 1:27
